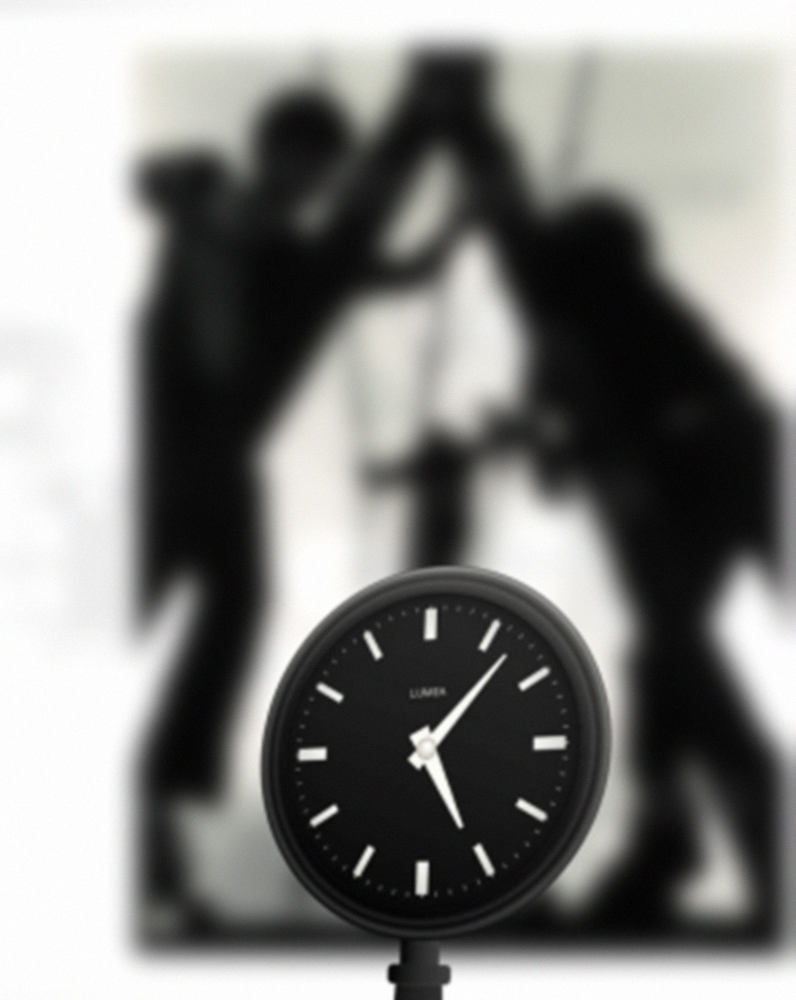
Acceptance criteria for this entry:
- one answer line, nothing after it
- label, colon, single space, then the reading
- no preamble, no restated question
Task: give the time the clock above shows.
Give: 5:07
